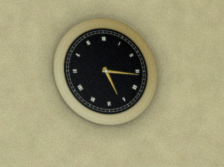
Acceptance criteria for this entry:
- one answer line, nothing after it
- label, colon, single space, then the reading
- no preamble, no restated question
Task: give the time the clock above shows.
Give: 5:16
